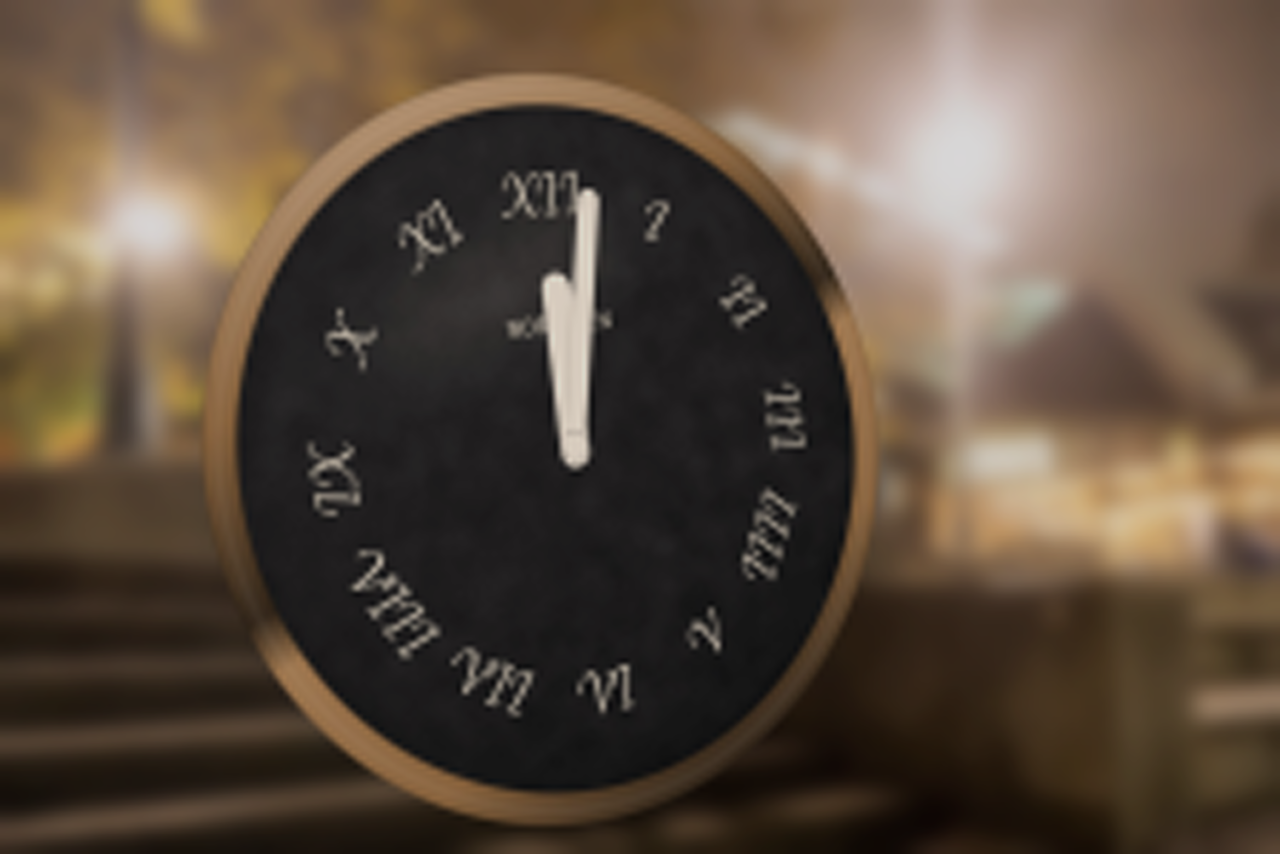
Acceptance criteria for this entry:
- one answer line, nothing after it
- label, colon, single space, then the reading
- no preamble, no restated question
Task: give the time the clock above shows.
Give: 12:02
